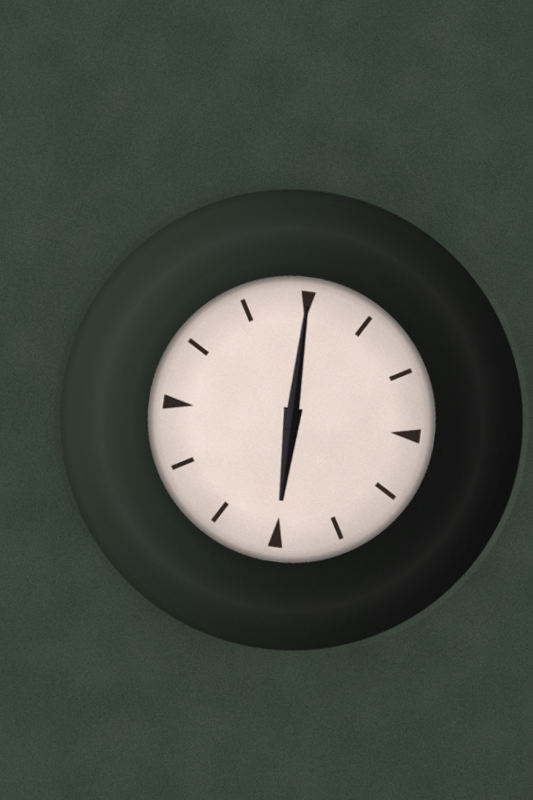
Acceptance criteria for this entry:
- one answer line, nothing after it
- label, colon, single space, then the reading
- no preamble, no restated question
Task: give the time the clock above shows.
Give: 6:00
